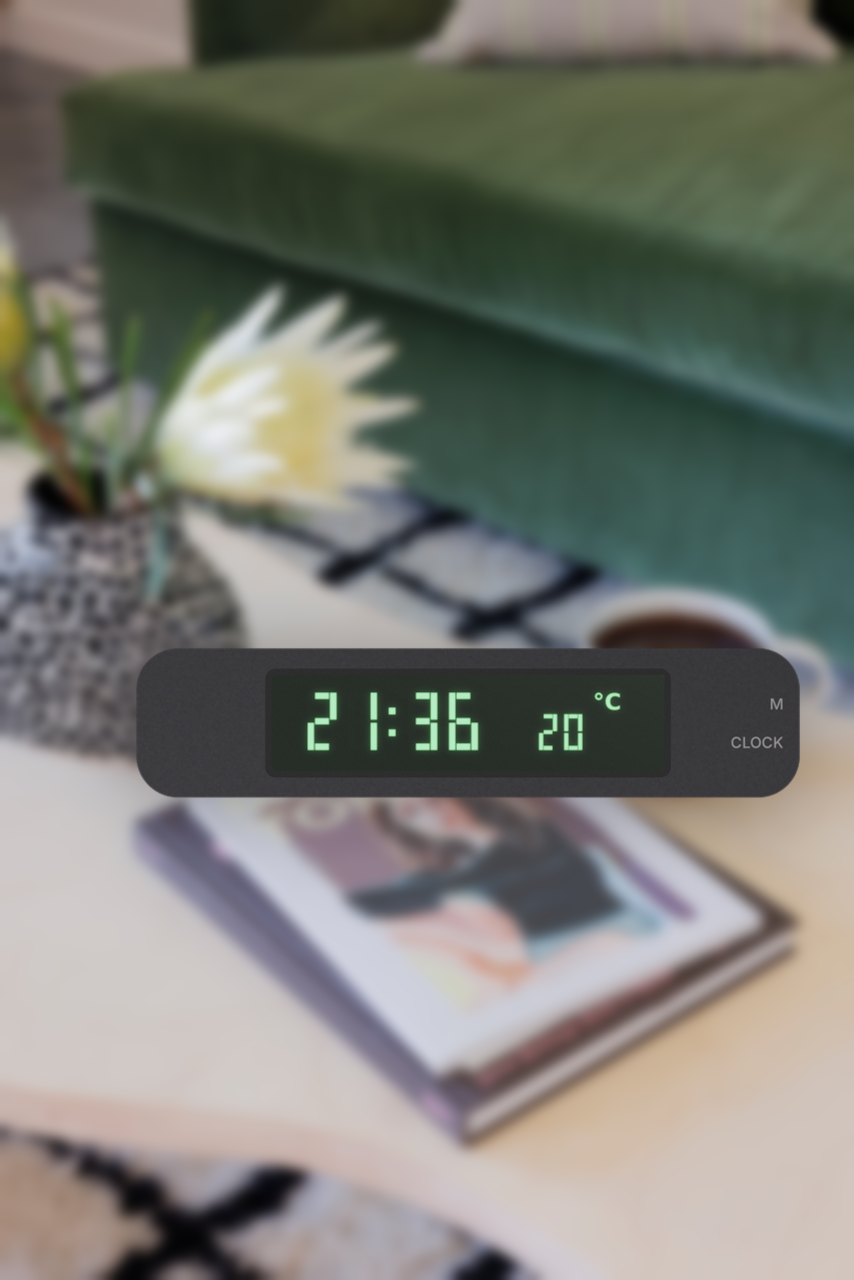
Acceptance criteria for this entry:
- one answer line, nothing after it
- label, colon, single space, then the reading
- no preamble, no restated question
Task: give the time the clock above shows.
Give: 21:36
